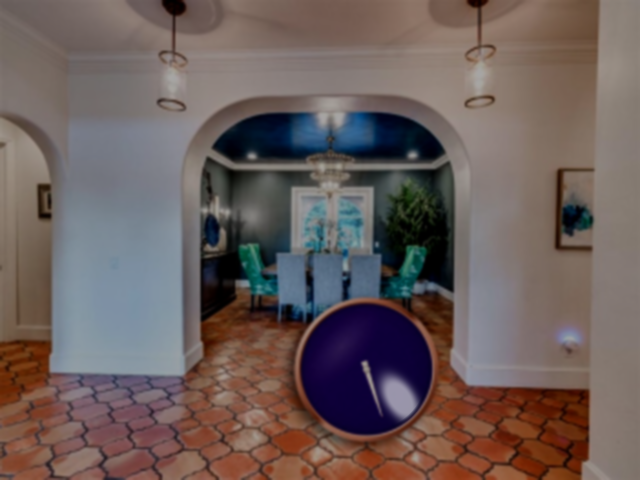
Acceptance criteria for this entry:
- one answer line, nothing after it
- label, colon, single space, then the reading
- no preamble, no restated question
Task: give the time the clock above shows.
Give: 5:27
